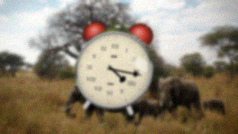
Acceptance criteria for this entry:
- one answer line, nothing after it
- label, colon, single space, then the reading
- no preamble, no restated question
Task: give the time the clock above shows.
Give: 4:16
